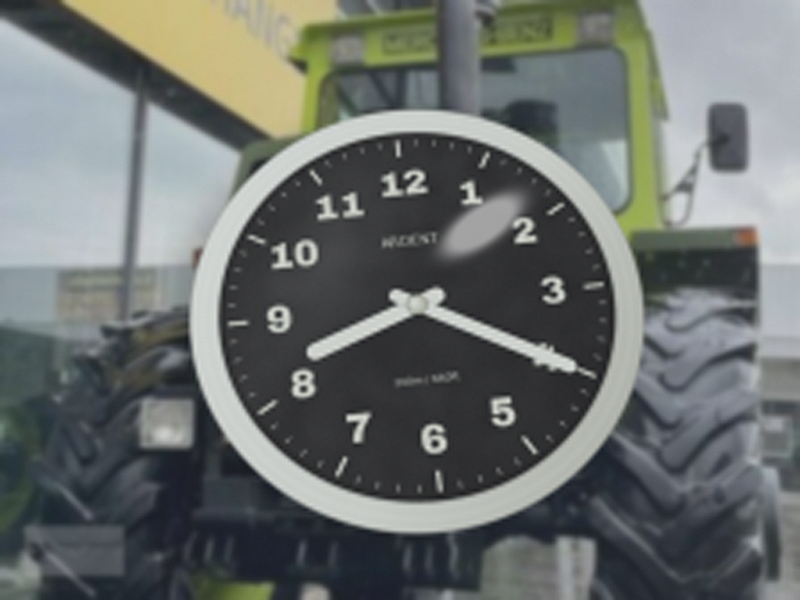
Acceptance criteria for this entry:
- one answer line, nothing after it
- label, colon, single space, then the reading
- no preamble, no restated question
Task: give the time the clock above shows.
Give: 8:20
